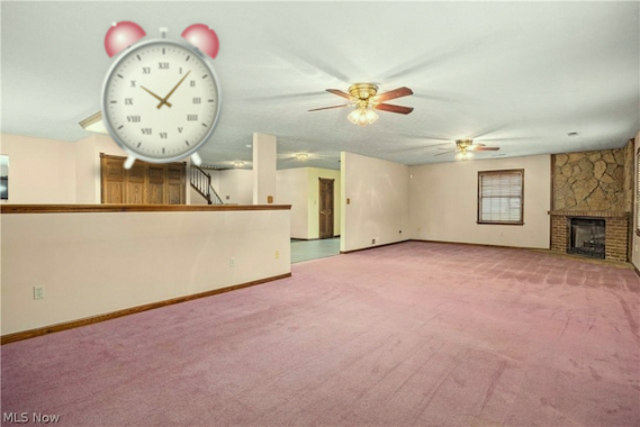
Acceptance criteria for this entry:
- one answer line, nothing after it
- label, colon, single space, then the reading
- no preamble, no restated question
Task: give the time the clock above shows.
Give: 10:07
